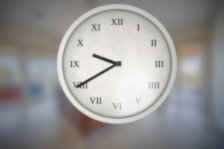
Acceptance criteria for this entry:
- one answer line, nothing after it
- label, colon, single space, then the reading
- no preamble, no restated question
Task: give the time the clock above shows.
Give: 9:40
